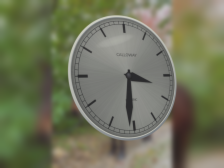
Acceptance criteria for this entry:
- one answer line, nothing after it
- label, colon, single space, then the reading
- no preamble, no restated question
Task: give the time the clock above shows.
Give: 3:31
